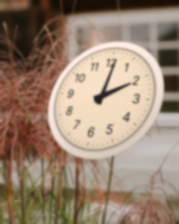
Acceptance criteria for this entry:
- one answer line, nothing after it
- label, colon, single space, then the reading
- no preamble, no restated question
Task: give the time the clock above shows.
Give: 2:01
